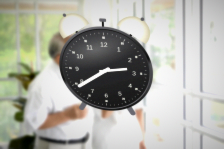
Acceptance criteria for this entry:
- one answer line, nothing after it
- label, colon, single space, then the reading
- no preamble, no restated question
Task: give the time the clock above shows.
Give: 2:39
